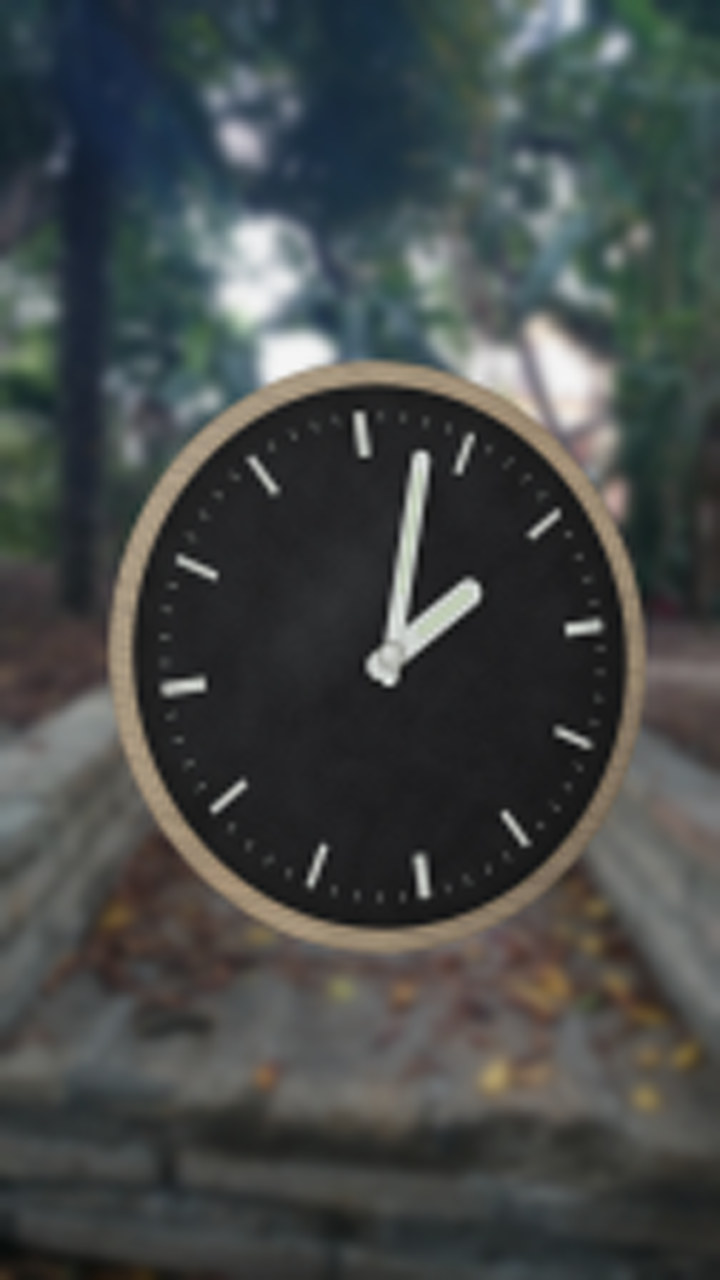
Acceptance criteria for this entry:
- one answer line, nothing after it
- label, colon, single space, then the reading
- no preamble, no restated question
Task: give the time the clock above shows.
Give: 2:03
